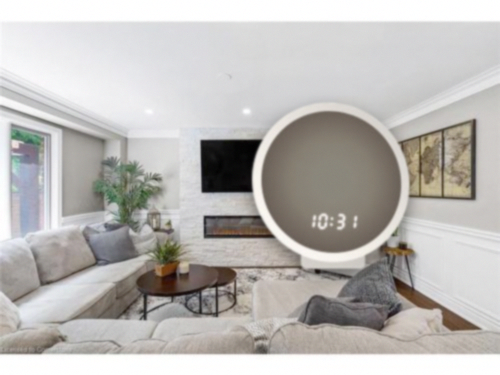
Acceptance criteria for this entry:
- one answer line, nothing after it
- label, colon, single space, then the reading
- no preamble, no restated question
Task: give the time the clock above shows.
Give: 10:31
